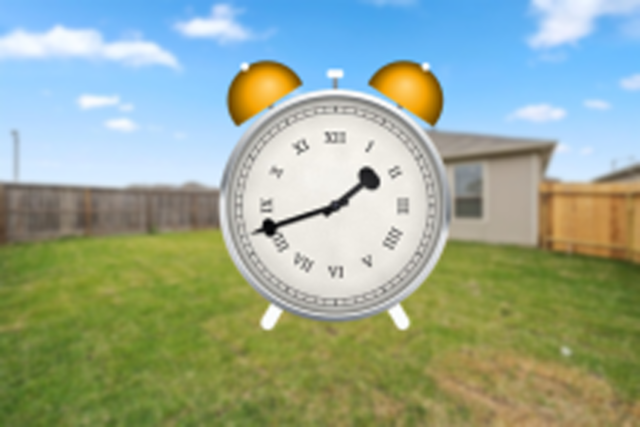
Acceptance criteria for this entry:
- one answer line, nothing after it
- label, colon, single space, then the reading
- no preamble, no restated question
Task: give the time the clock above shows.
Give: 1:42
